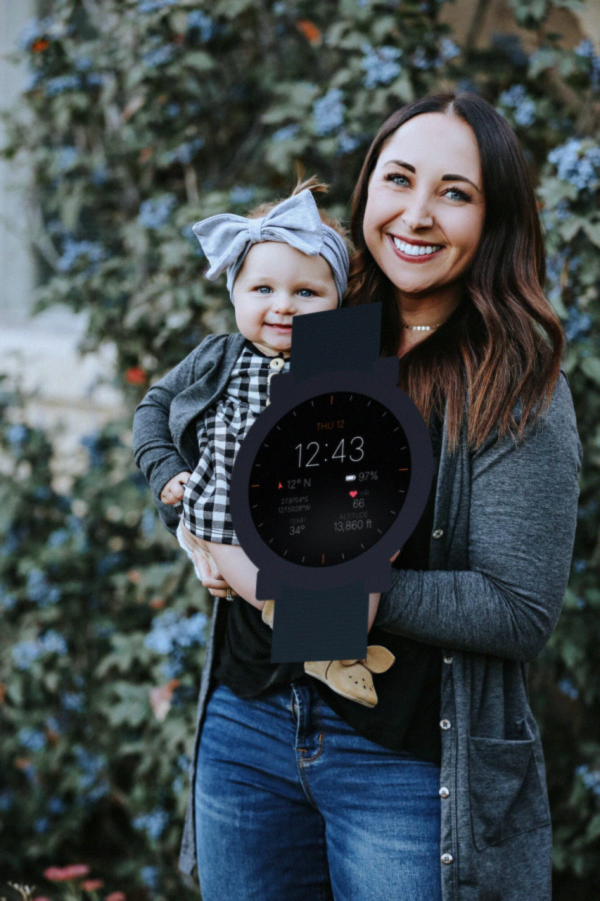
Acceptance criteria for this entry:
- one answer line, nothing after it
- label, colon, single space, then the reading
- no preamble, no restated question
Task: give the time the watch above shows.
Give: 12:43
